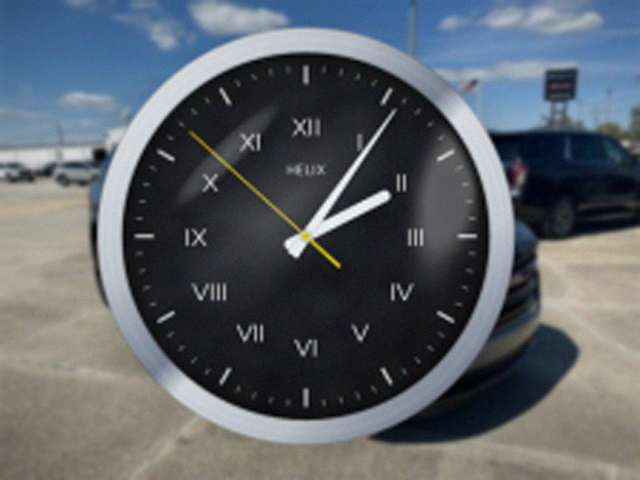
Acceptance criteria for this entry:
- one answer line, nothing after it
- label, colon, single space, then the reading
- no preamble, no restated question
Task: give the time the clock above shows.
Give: 2:05:52
